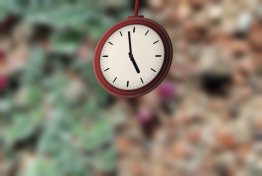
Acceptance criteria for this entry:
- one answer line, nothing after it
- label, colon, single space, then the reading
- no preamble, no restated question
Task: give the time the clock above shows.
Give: 4:58
